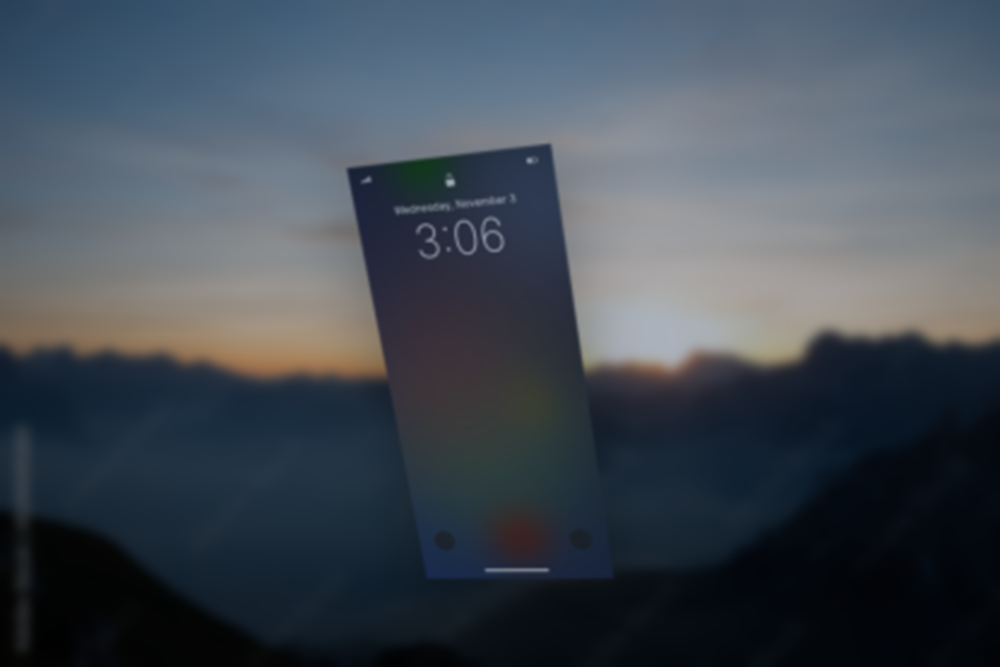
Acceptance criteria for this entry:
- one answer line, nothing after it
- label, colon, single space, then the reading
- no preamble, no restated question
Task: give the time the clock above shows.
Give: 3:06
